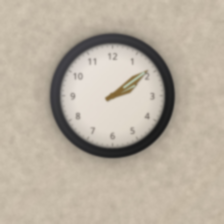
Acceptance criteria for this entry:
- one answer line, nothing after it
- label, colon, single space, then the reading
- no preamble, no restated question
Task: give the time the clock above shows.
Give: 2:09
